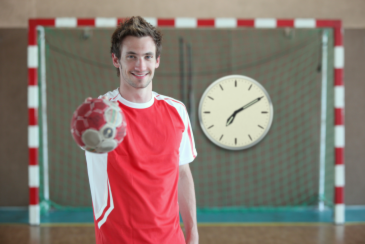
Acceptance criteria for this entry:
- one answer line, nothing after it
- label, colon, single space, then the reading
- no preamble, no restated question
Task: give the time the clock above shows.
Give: 7:10
